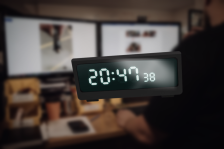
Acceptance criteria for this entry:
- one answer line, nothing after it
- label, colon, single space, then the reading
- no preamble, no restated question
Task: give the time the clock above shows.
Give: 20:47:38
